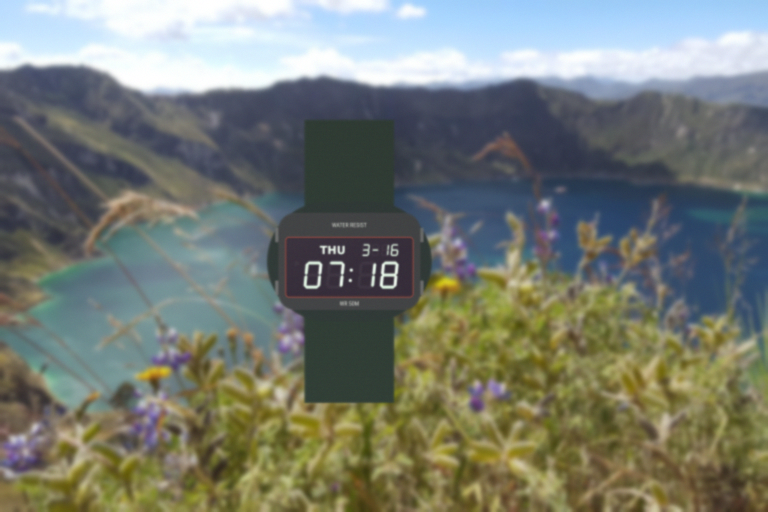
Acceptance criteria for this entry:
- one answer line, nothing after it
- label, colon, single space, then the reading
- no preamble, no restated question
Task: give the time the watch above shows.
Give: 7:18
